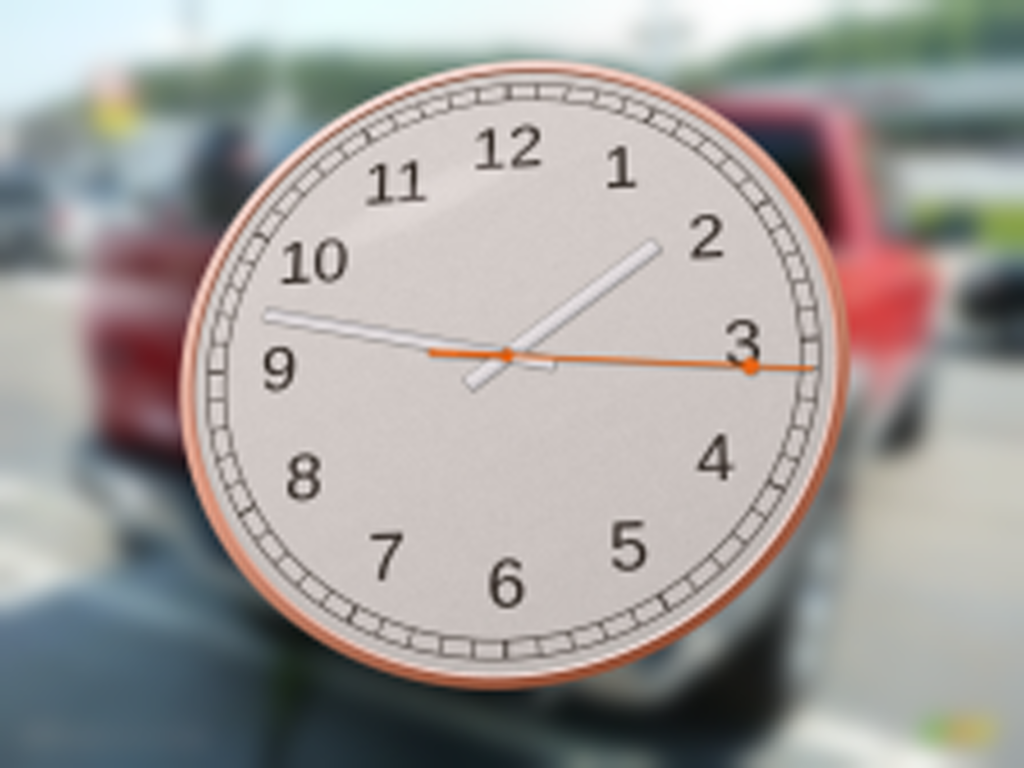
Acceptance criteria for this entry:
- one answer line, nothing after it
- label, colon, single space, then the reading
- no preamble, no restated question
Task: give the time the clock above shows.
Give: 1:47:16
